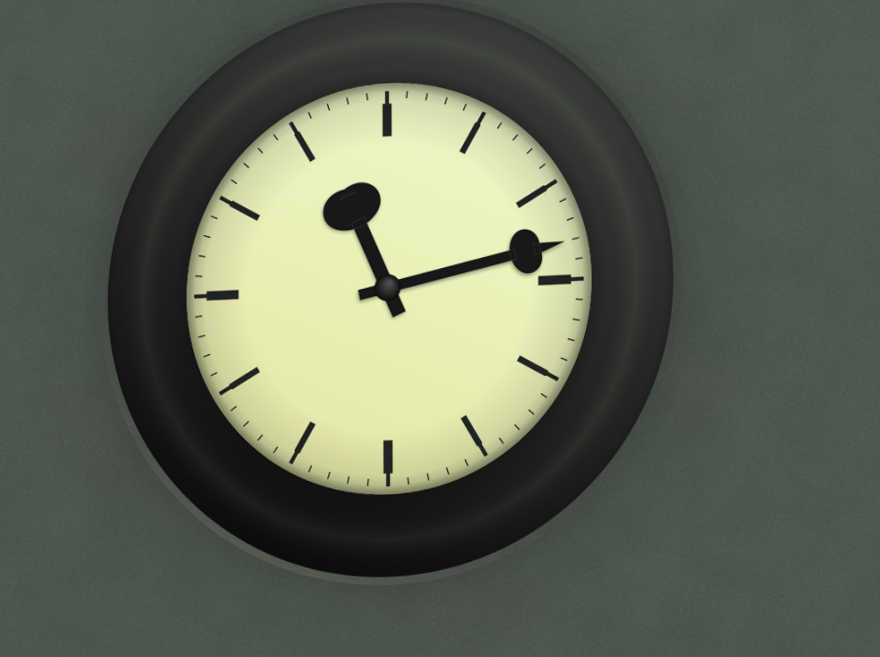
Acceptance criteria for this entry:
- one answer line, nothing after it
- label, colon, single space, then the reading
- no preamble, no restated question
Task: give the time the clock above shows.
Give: 11:13
